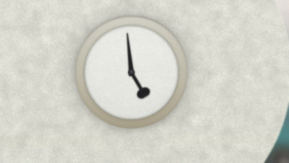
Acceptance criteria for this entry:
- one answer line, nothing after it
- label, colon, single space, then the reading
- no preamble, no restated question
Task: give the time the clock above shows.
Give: 4:59
